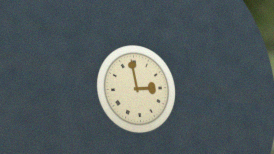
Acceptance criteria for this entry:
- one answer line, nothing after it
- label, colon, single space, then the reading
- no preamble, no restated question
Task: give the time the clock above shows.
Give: 2:59
